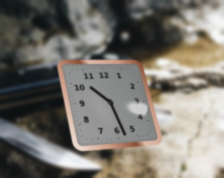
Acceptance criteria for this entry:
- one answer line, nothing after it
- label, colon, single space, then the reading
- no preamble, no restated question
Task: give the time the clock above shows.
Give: 10:28
